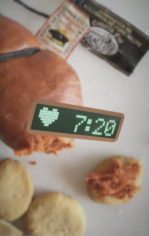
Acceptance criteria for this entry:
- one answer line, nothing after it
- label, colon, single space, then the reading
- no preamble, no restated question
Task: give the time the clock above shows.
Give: 7:20
